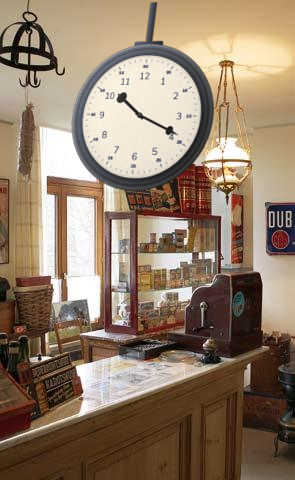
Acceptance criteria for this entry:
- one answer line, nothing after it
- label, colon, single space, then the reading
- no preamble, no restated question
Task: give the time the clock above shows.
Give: 10:19
